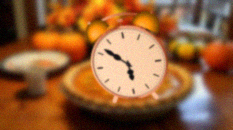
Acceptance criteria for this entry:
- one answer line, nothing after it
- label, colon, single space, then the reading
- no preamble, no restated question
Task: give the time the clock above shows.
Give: 5:52
